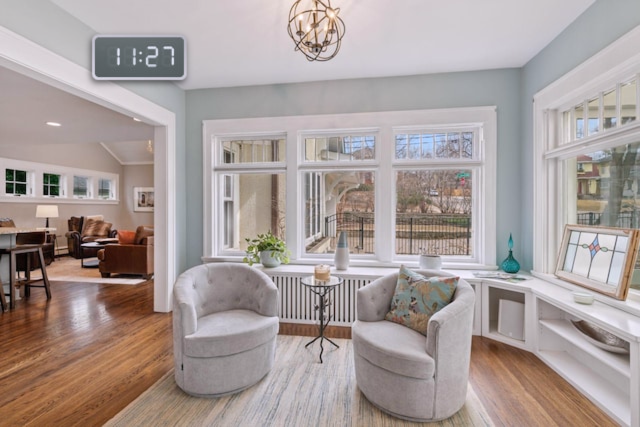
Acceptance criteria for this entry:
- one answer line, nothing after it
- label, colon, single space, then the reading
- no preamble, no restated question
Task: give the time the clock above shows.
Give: 11:27
